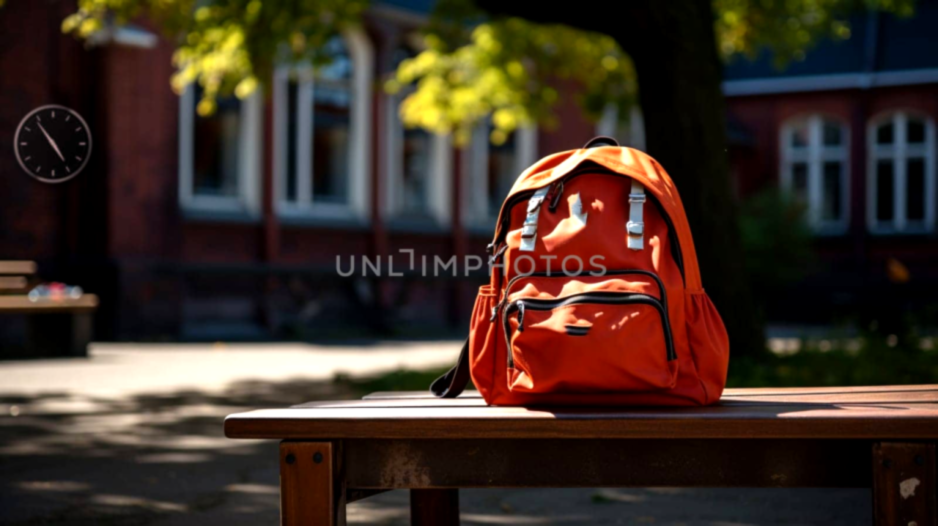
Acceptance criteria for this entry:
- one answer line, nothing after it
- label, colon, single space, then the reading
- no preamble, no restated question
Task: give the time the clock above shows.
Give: 4:54
